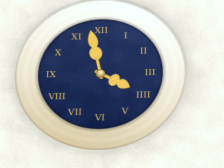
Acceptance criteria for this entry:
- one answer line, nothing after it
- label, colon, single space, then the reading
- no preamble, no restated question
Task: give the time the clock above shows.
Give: 3:58
